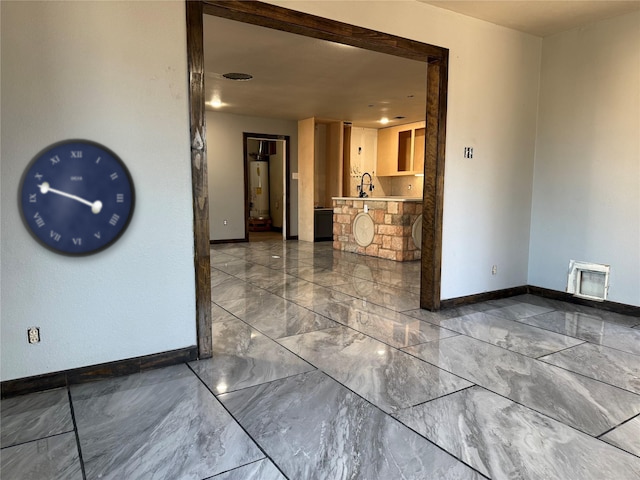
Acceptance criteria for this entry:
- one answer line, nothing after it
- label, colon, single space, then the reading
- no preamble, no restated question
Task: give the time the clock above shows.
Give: 3:48
